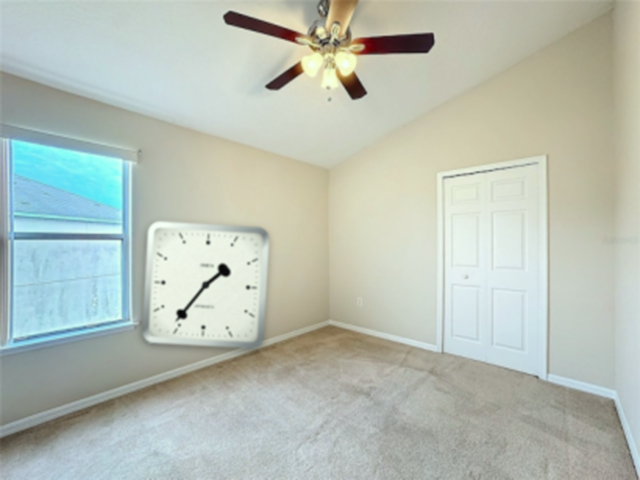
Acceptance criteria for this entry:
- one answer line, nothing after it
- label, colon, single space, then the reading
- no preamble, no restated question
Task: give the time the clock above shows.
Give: 1:36
